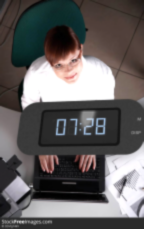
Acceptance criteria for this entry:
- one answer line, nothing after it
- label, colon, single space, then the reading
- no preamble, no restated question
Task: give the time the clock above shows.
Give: 7:28
